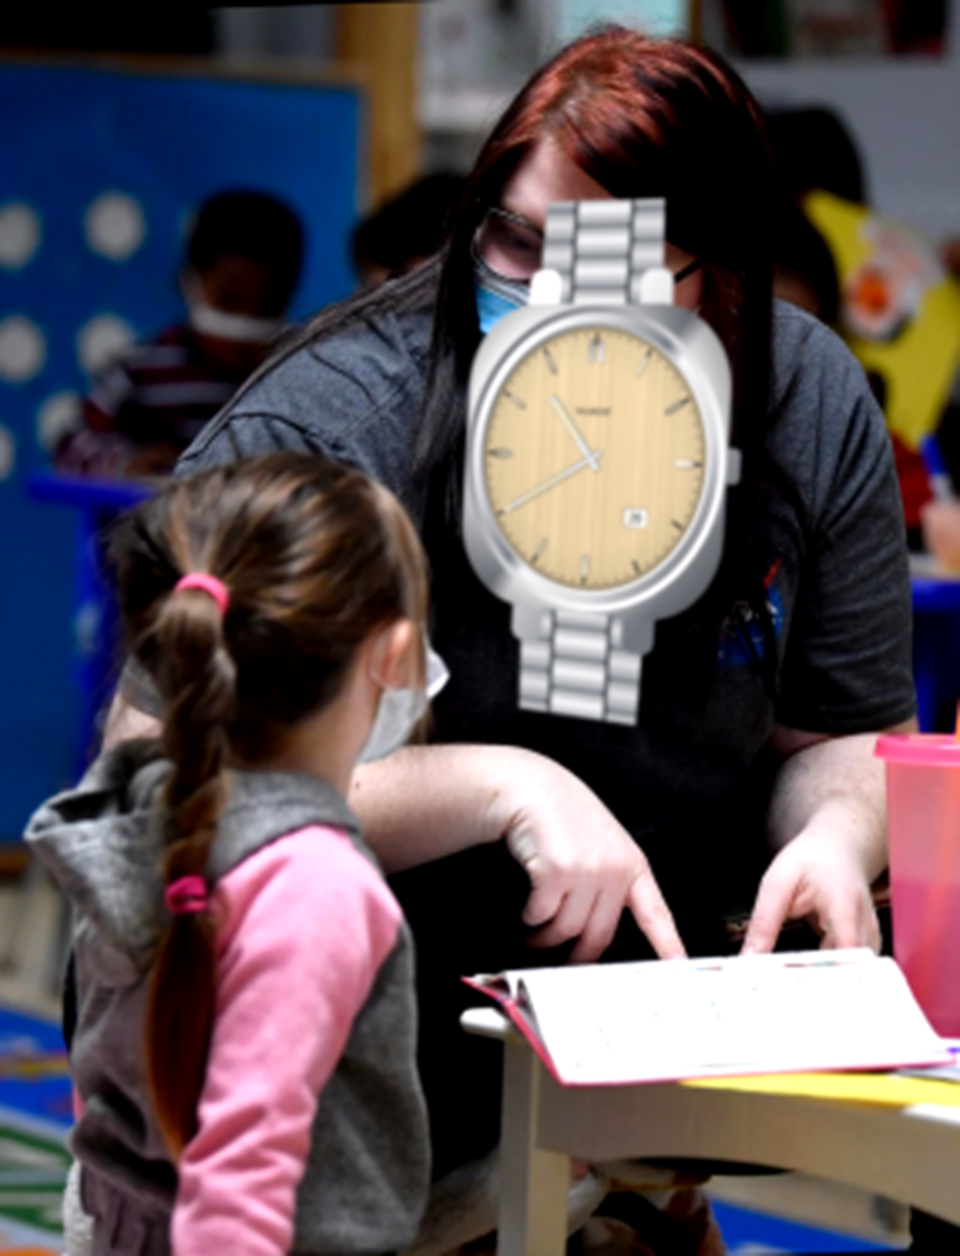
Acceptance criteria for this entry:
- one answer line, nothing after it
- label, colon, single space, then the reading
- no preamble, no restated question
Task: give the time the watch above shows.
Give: 10:40
